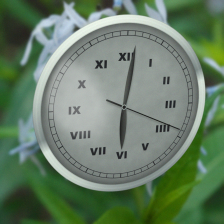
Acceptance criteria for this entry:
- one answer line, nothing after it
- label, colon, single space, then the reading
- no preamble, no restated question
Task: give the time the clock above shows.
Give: 6:01:19
